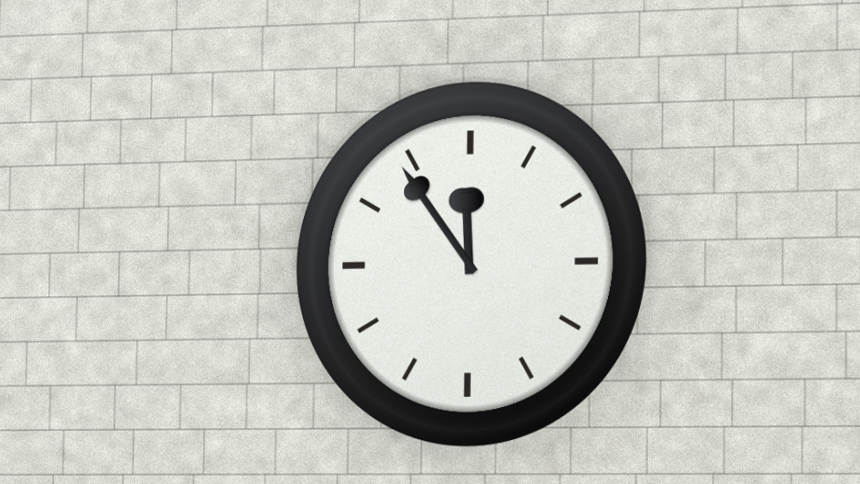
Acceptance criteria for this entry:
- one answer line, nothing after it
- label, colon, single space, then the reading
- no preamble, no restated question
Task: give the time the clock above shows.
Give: 11:54
